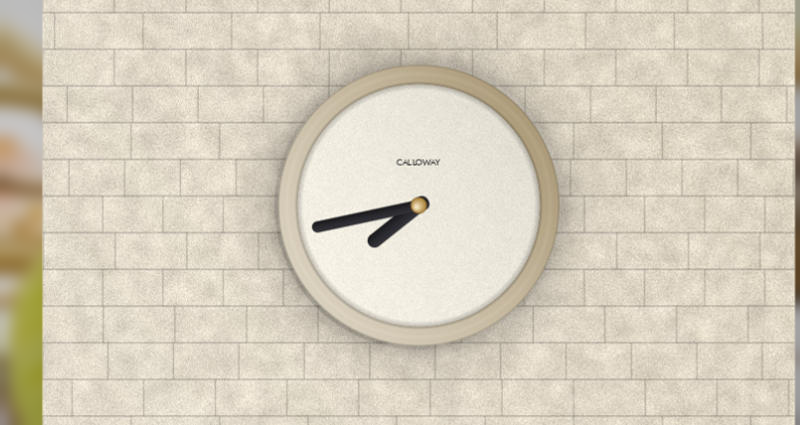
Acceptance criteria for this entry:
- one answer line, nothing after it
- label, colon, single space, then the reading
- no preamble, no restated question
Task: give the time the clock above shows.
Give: 7:43
